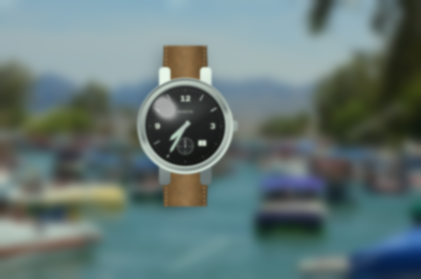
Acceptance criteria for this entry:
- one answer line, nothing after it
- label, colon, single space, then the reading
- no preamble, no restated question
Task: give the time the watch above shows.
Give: 7:35
